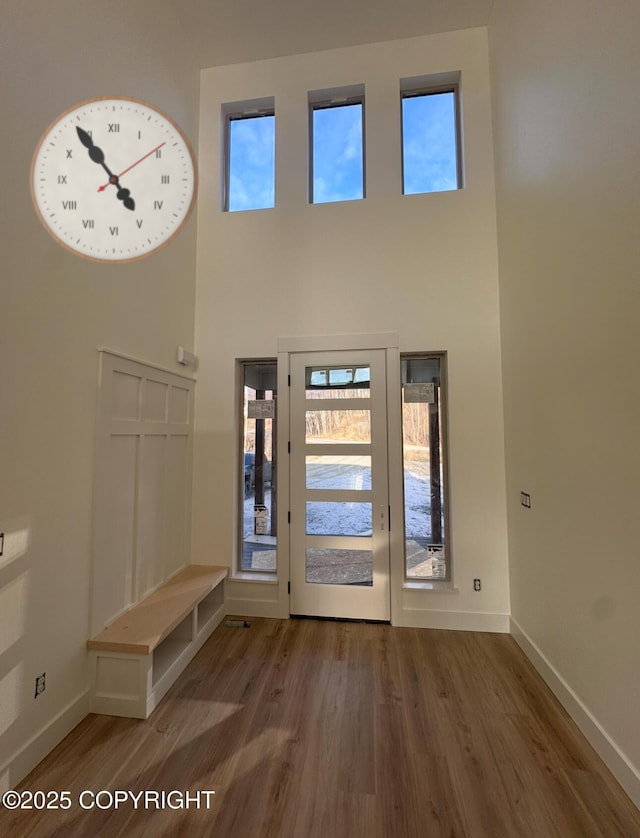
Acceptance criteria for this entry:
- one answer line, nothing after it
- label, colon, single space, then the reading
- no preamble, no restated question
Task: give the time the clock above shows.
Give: 4:54:09
